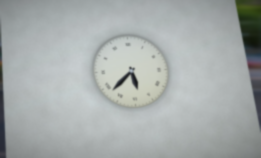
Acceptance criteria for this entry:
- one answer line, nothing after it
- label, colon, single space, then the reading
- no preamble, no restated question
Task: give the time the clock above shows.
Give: 5:38
